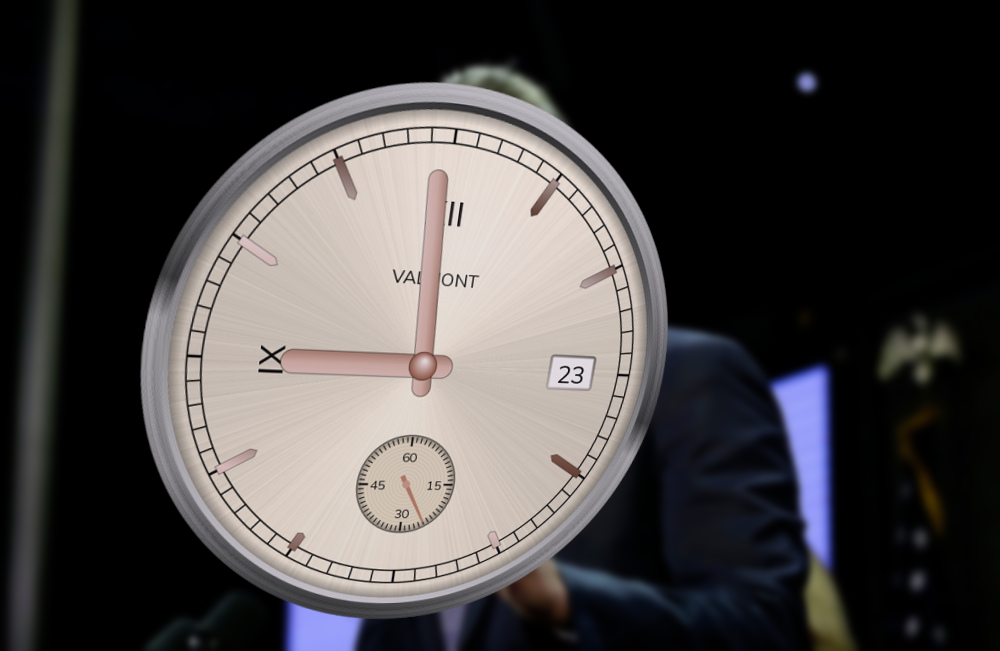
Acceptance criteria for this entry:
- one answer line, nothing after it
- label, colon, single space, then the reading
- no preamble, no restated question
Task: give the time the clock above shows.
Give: 8:59:25
